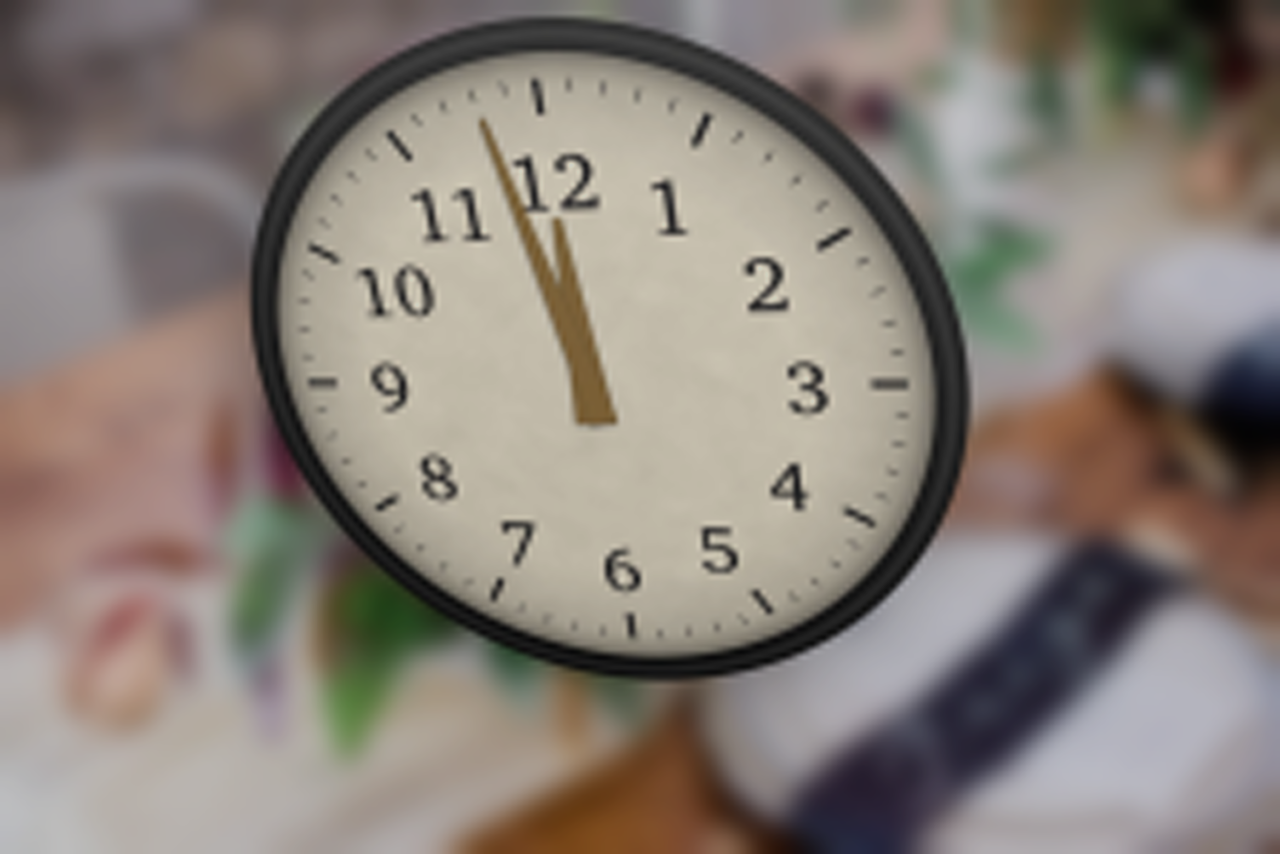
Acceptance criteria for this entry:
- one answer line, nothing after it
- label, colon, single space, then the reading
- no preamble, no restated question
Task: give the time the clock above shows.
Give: 11:58
